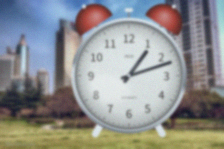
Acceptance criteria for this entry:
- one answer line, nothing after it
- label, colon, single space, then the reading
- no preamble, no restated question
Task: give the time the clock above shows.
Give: 1:12
